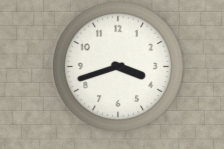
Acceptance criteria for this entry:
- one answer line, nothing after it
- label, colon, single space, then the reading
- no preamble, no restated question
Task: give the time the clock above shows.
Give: 3:42
